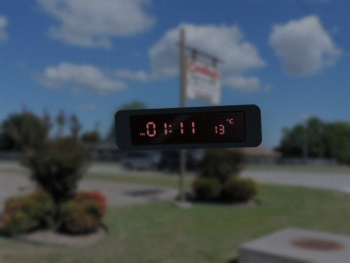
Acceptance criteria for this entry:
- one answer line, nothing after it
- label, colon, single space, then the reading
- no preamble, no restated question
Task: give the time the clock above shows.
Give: 1:11
